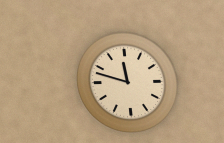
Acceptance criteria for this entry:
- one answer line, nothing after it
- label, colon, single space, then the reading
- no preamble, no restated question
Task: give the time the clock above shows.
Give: 11:48
